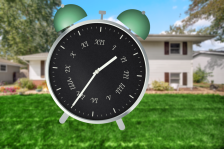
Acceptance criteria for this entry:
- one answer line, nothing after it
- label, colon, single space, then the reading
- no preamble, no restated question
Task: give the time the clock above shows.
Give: 1:35
